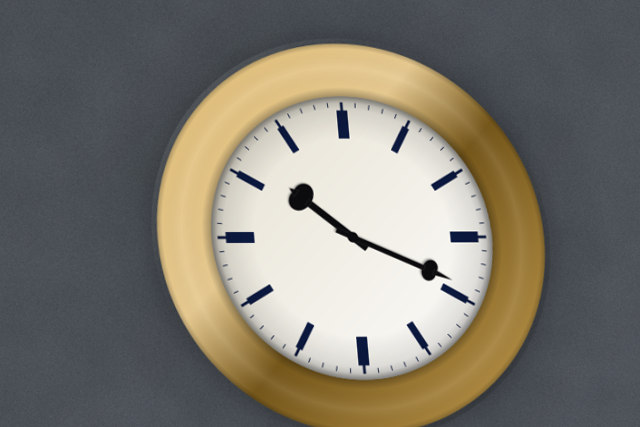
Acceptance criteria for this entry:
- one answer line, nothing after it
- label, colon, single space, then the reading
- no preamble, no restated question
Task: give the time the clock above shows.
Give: 10:19
